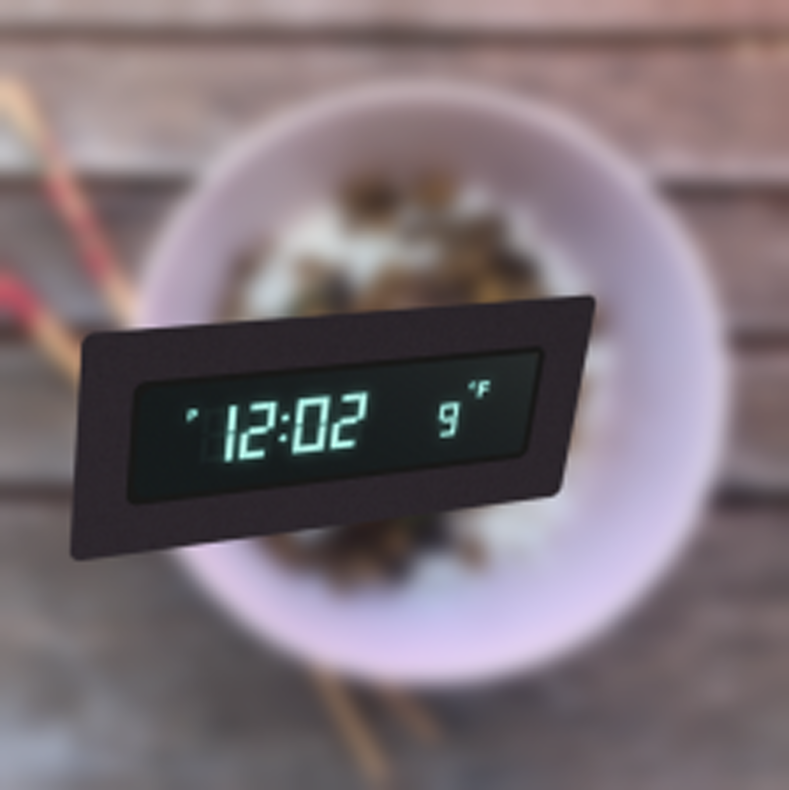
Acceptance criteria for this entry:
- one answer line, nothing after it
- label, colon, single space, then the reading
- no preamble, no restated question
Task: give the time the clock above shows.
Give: 12:02
